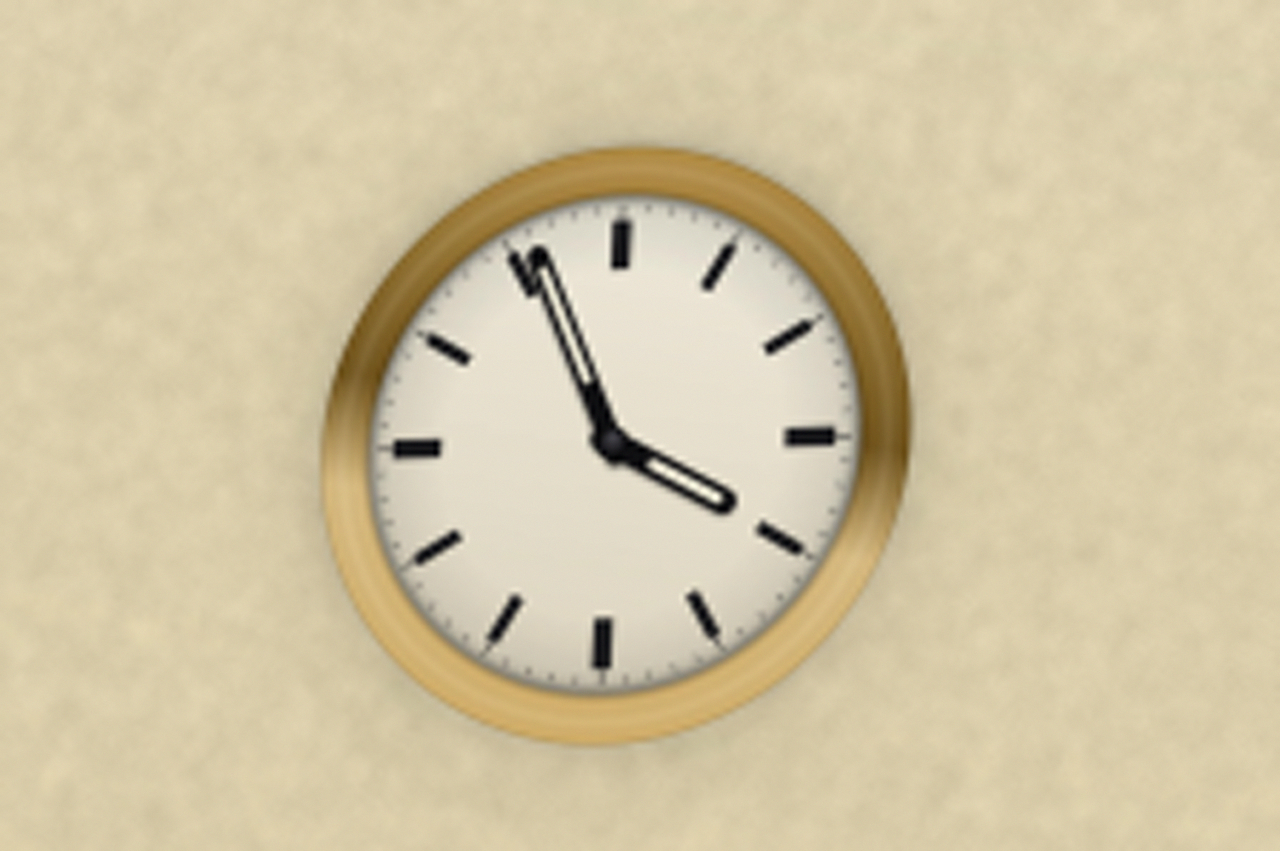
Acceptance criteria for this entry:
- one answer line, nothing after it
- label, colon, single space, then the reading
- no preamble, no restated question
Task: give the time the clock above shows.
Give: 3:56
